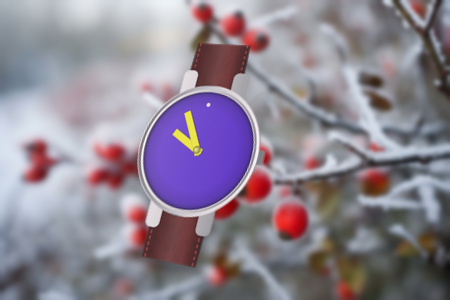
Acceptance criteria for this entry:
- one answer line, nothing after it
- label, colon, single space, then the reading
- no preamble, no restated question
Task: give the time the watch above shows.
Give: 9:55
